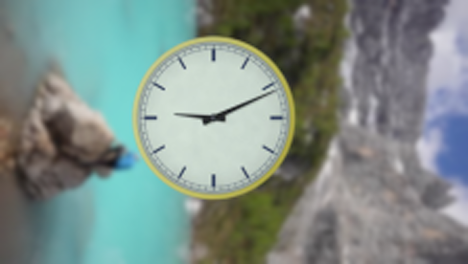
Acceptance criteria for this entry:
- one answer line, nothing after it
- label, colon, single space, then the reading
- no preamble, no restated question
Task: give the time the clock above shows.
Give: 9:11
